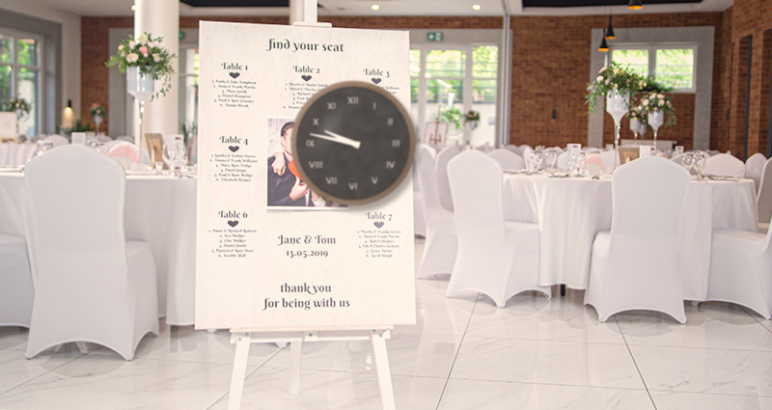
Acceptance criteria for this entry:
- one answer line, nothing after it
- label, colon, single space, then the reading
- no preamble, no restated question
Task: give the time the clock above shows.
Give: 9:47
